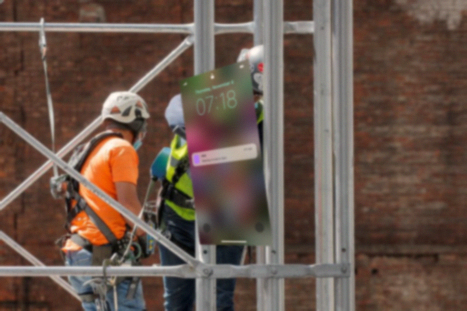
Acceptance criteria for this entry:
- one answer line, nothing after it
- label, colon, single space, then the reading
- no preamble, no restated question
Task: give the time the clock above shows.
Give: 7:18
